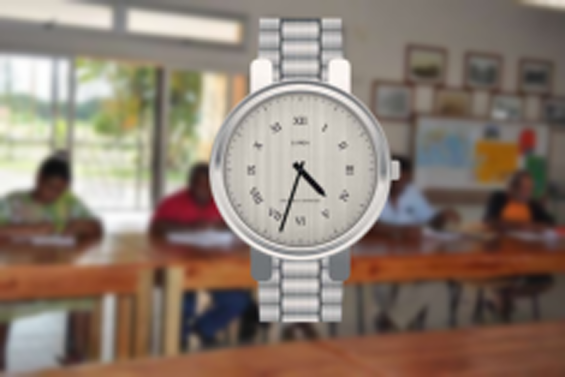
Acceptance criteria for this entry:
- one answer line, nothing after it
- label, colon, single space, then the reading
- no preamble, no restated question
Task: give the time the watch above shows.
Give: 4:33
